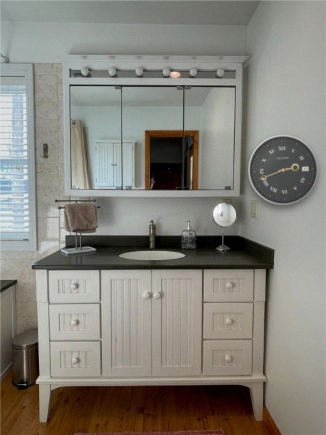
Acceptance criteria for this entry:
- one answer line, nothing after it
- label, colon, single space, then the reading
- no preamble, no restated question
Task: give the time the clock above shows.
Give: 2:42
